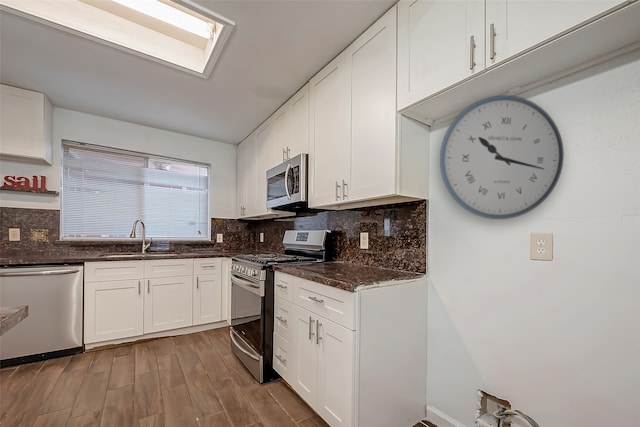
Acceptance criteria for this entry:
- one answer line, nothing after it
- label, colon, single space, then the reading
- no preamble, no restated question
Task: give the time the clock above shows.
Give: 10:17
